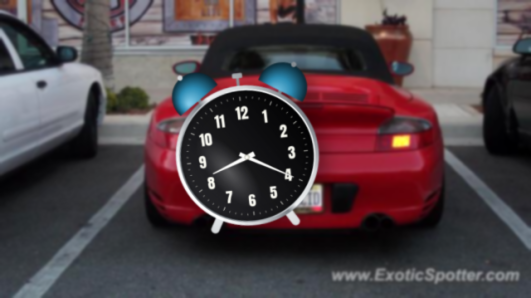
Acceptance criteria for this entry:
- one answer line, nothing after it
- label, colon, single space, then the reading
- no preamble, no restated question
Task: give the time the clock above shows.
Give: 8:20
